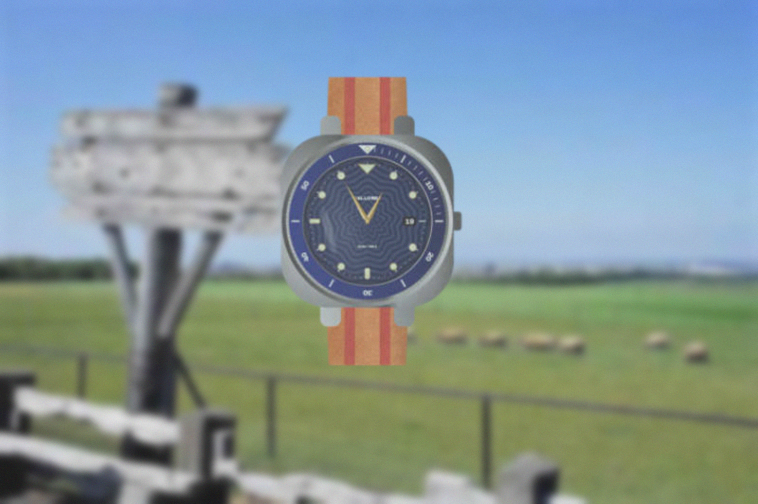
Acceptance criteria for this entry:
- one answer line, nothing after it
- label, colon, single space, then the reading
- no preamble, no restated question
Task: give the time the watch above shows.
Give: 12:55
